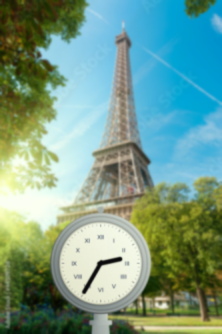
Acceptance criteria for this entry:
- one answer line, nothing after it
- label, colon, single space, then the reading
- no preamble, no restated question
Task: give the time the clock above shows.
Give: 2:35
